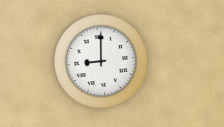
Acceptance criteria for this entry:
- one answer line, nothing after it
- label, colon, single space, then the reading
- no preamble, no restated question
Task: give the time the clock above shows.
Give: 9:01
